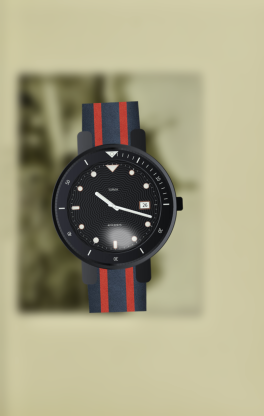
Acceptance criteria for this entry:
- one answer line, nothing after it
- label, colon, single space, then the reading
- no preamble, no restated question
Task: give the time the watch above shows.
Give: 10:18
